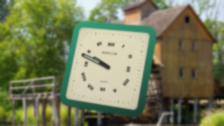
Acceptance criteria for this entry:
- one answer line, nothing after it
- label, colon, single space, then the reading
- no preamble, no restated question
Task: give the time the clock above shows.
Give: 9:48
